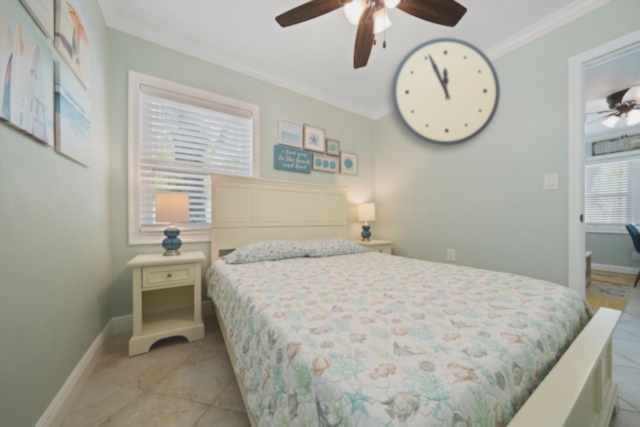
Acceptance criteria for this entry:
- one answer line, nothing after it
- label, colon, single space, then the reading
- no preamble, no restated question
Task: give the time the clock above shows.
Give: 11:56
